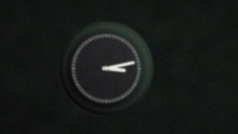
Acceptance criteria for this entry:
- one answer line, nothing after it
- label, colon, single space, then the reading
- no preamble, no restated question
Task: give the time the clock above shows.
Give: 3:13
